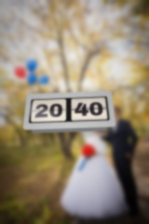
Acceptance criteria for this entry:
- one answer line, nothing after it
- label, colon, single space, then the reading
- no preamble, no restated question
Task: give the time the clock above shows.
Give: 20:40
